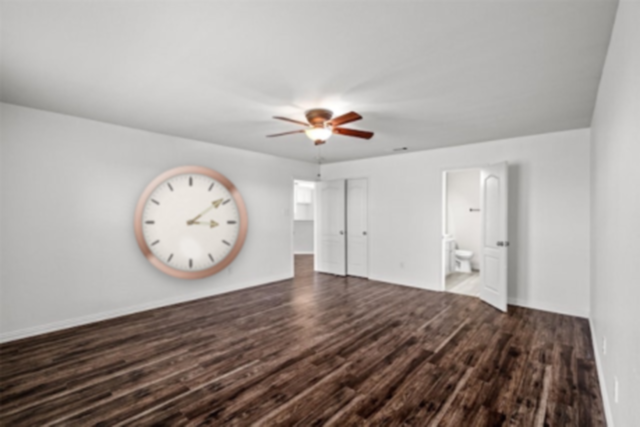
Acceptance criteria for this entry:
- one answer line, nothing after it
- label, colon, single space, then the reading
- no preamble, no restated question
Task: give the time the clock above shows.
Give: 3:09
